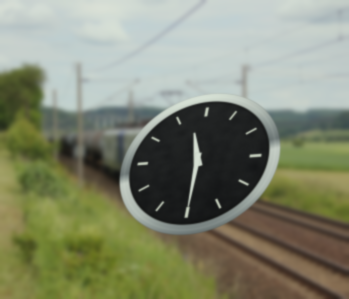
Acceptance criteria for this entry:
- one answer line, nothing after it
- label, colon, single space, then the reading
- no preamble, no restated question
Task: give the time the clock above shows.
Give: 11:30
